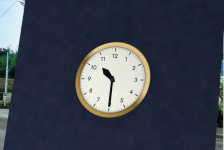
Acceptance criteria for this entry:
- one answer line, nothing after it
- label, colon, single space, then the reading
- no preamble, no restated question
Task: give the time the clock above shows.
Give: 10:30
